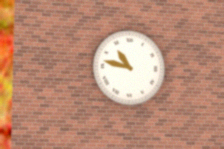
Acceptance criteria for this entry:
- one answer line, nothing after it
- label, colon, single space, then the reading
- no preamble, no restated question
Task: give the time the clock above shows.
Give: 10:47
